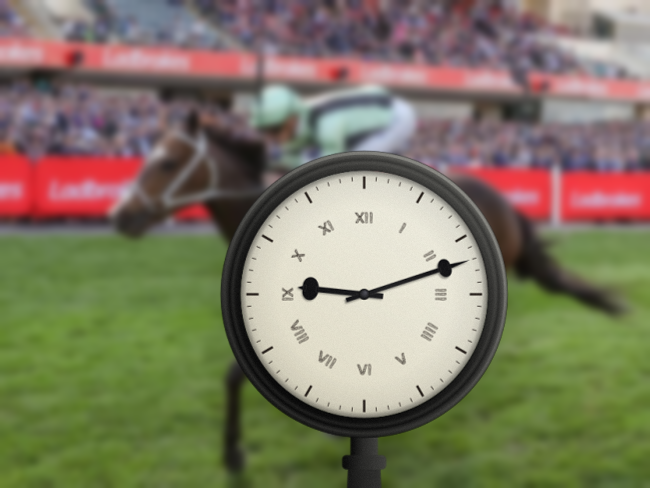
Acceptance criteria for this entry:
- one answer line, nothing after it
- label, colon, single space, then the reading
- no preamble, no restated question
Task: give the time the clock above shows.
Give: 9:12
